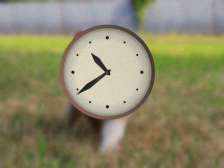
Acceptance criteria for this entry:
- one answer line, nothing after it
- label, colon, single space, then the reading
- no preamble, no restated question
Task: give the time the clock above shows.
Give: 10:39
